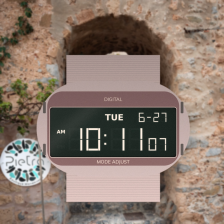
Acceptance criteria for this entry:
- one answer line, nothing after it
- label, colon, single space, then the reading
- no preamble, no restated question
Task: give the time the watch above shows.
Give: 10:11:07
